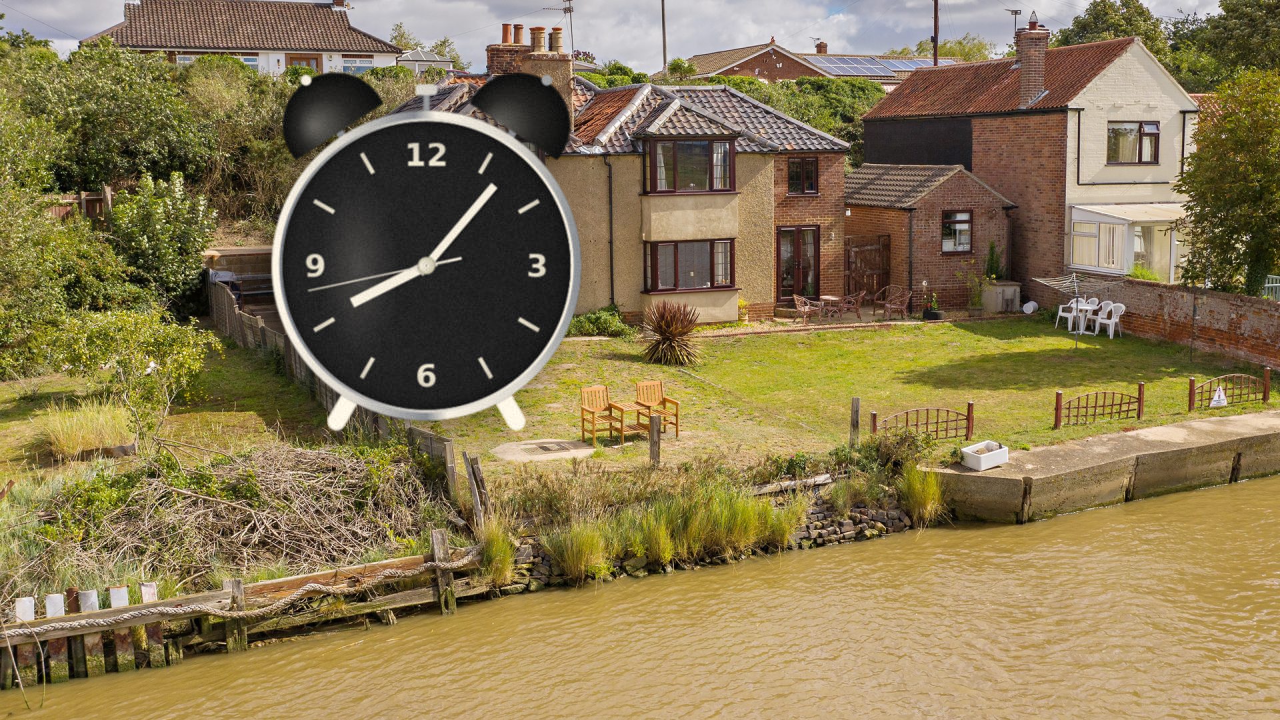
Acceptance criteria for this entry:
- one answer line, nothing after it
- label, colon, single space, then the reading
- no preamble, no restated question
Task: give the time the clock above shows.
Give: 8:06:43
